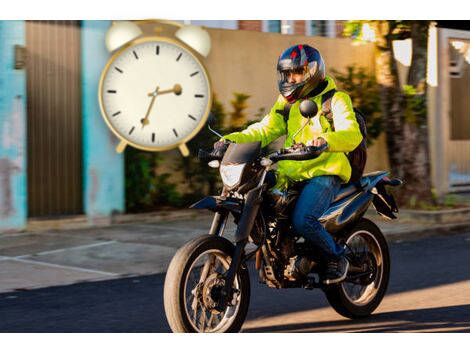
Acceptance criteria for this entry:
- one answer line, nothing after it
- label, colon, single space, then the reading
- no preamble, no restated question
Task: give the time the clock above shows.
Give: 2:33
